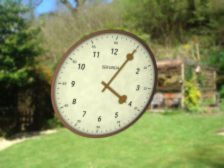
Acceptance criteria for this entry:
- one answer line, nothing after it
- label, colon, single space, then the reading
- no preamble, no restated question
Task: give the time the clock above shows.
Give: 4:05
